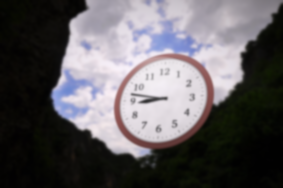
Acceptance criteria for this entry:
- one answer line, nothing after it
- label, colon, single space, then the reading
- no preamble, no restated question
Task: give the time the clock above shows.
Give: 8:47
